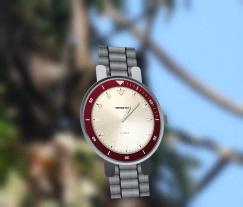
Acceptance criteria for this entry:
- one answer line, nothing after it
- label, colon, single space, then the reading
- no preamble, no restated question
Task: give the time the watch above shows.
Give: 1:08
